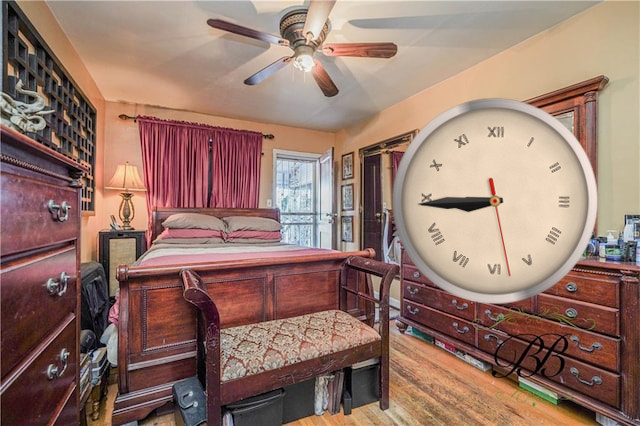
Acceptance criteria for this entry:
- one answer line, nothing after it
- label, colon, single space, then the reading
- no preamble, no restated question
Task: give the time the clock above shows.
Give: 8:44:28
